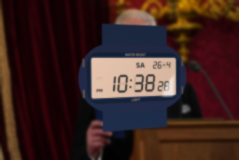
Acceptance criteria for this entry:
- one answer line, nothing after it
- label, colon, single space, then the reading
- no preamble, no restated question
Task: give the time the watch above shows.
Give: 10:38:28
